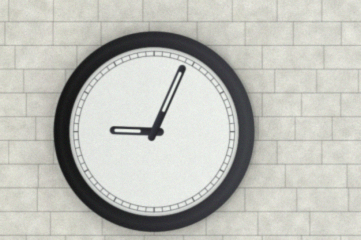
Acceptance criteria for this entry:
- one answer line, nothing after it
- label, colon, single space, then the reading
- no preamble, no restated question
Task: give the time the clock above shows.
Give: 9:04
